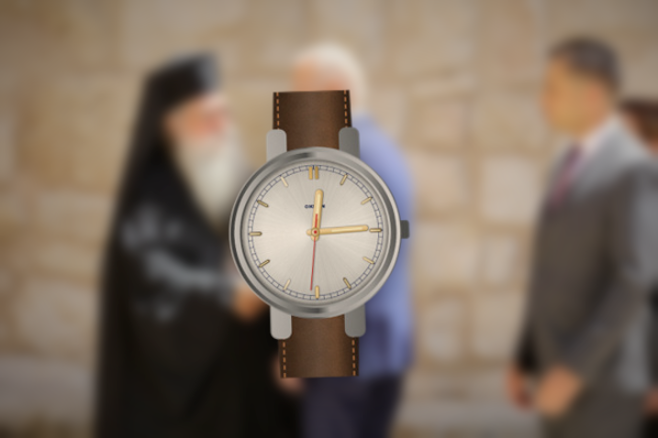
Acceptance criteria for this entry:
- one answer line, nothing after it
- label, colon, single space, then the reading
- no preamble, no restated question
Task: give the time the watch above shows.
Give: 12:14:31
